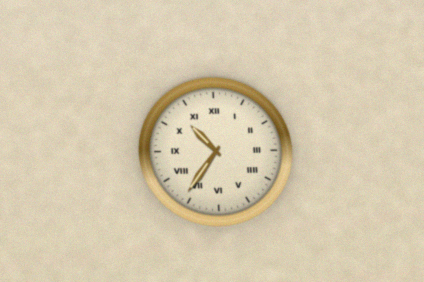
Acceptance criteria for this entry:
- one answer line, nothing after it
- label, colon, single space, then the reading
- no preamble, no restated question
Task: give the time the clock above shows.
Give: 10:36
